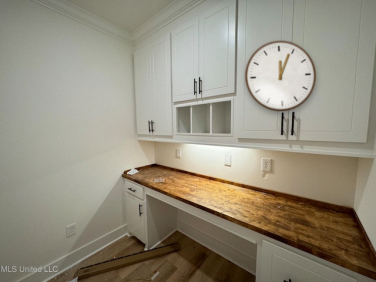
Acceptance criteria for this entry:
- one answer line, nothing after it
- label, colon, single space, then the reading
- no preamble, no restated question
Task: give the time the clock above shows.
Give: 12:04
